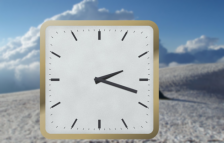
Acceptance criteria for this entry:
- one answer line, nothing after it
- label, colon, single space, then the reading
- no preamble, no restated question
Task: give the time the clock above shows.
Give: 2:18
